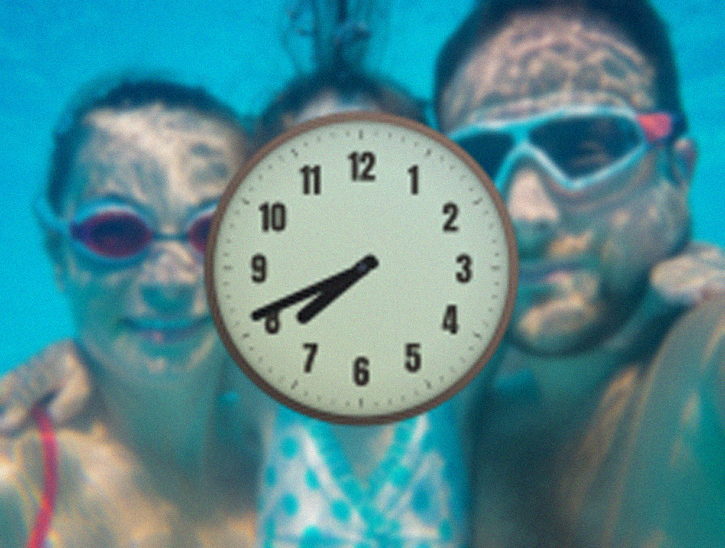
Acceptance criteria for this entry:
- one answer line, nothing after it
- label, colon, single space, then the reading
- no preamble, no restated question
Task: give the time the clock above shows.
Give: 7:41
